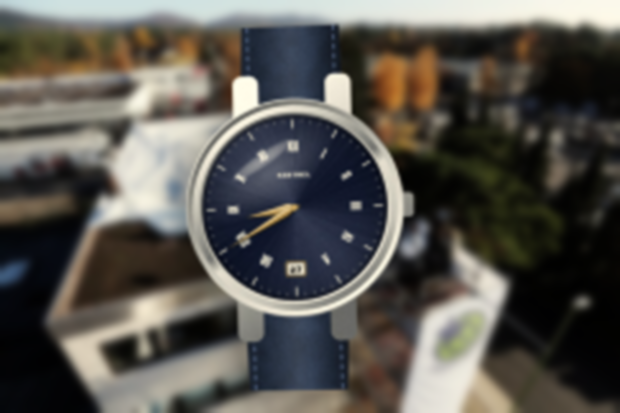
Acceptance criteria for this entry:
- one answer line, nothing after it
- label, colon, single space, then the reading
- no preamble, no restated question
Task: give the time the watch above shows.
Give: 8:40
